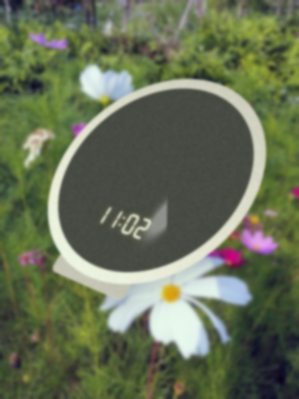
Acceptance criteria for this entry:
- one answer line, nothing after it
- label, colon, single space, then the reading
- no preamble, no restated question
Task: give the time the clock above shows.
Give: 11:02
